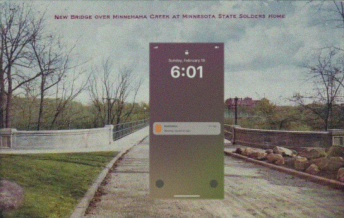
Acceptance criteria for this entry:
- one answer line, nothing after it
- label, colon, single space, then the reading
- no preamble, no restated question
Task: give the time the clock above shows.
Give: 6:01
